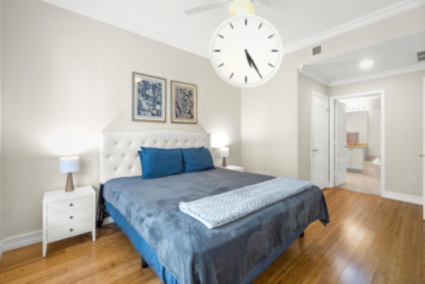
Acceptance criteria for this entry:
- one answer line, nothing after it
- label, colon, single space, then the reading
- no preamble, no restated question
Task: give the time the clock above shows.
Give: 5:25
